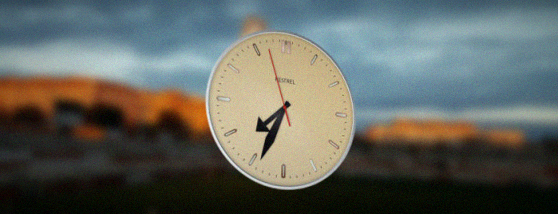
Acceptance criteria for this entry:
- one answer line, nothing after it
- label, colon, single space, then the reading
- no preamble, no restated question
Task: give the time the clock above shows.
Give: 7:33:57
